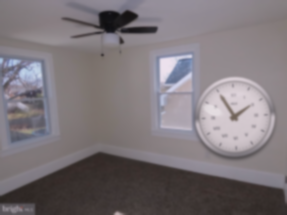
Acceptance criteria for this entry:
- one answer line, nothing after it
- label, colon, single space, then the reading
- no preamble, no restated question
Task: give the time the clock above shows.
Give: 1:55
